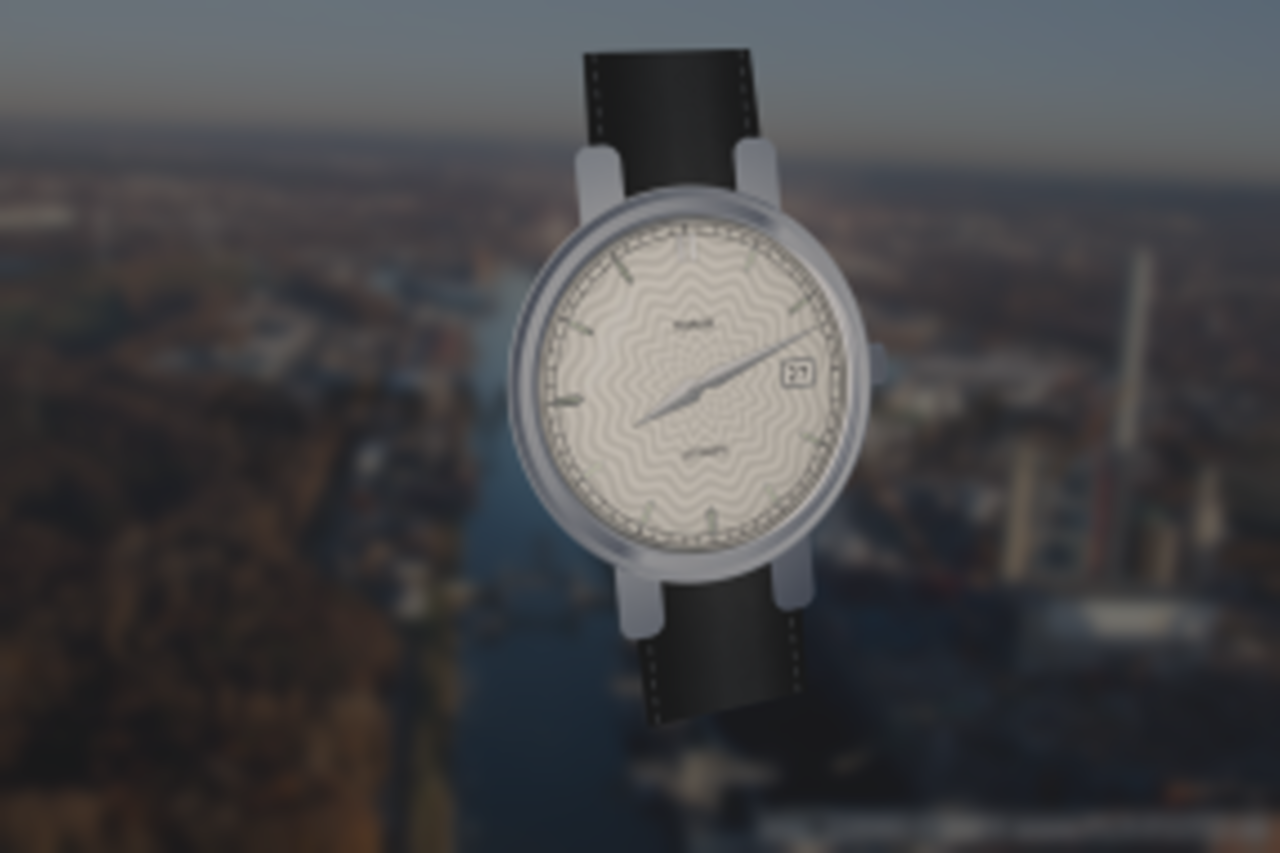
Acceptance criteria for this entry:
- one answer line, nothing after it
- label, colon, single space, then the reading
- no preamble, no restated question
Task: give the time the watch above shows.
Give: 8:12
